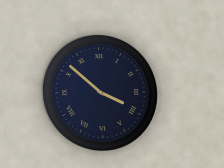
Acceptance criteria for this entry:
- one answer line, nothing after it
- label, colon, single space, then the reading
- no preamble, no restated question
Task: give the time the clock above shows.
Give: 3:52
